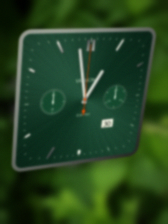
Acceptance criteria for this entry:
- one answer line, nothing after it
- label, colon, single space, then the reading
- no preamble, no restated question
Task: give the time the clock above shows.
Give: 12:58
